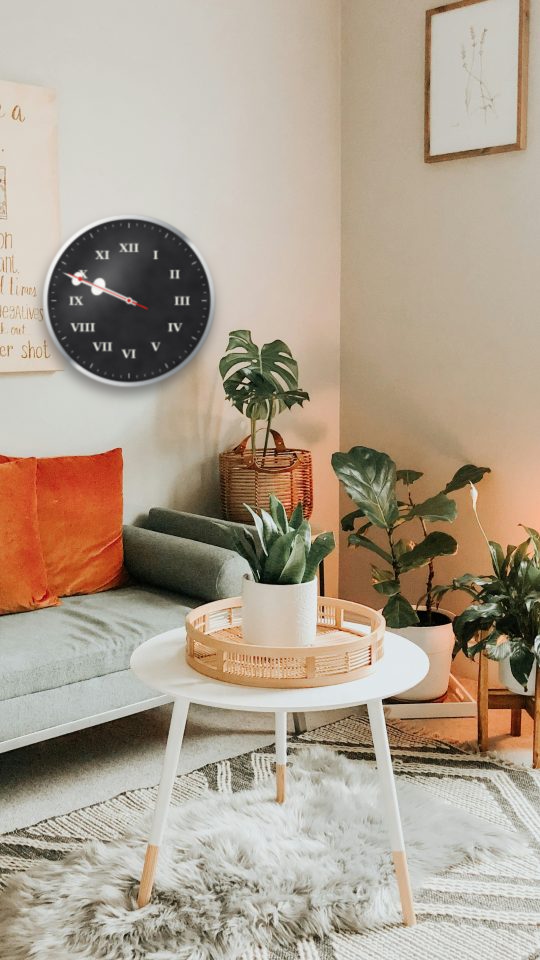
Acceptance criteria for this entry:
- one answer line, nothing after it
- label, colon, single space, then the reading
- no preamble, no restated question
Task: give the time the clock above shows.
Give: 9:48:49
